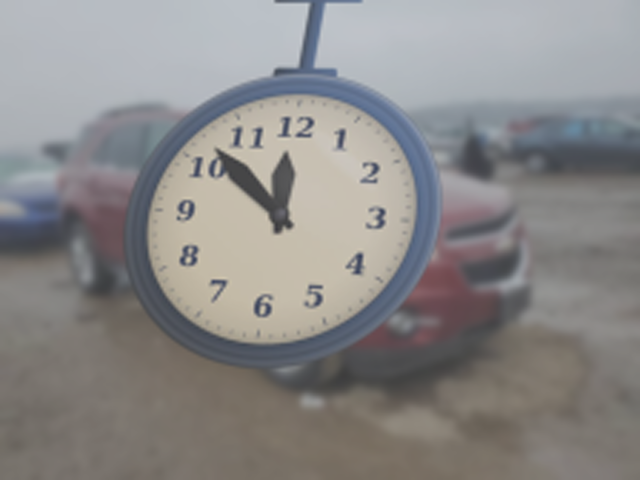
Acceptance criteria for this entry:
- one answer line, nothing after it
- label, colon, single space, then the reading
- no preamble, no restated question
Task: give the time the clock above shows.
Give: 11:52
